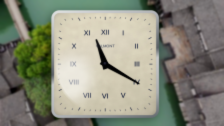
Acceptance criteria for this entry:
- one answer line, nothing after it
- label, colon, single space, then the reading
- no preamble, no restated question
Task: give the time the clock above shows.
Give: 11:20
